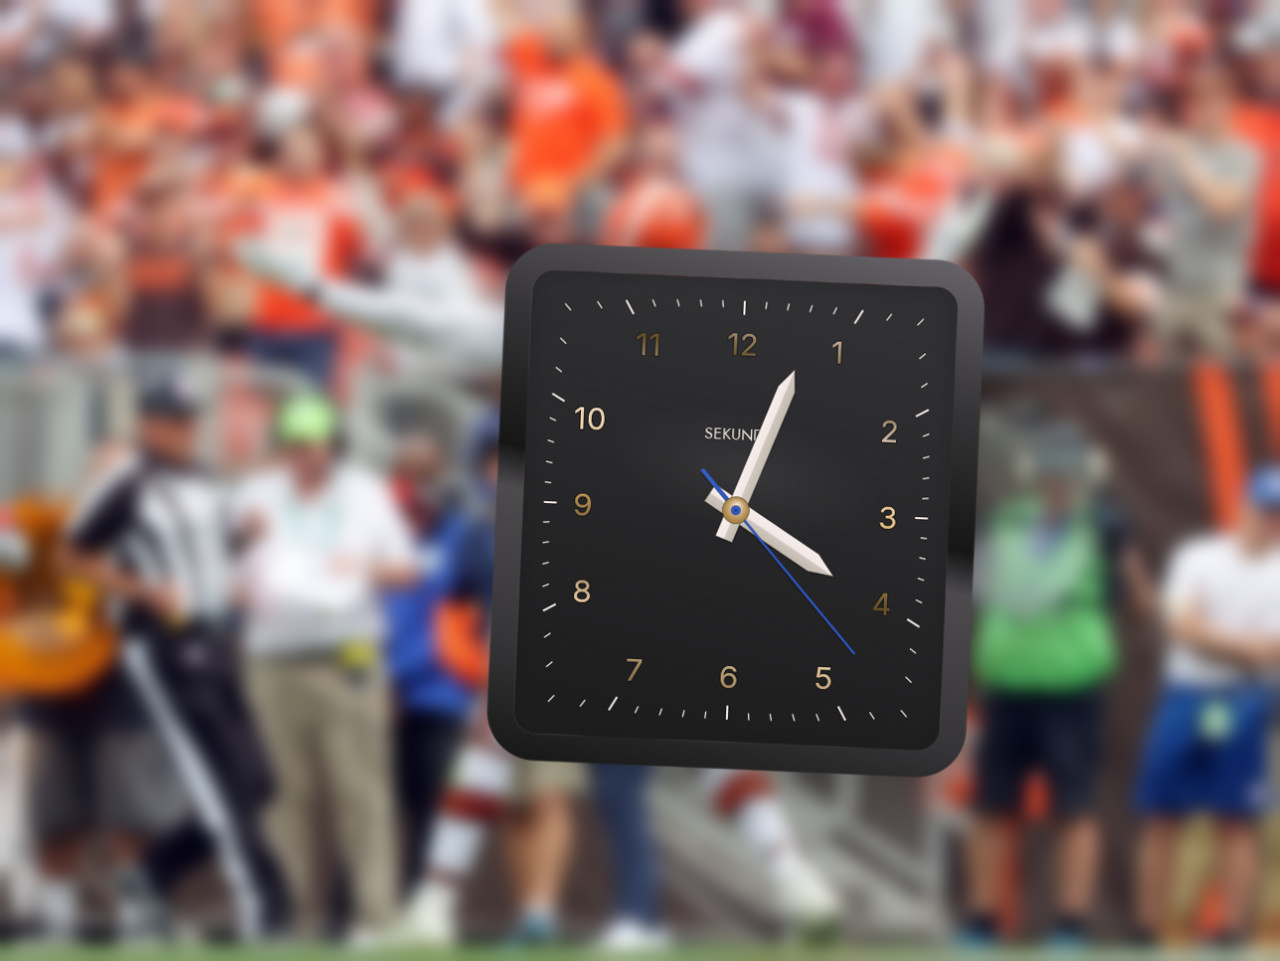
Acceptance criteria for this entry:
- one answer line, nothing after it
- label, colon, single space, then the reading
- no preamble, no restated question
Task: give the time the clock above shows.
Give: 4:03:23
